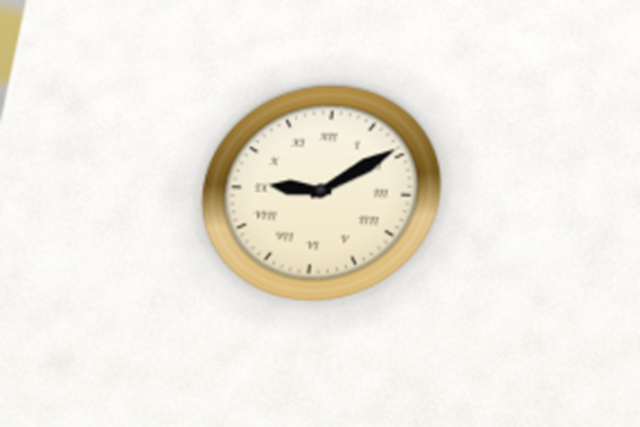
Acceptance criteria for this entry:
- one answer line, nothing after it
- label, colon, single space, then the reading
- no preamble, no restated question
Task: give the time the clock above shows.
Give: 9:09
